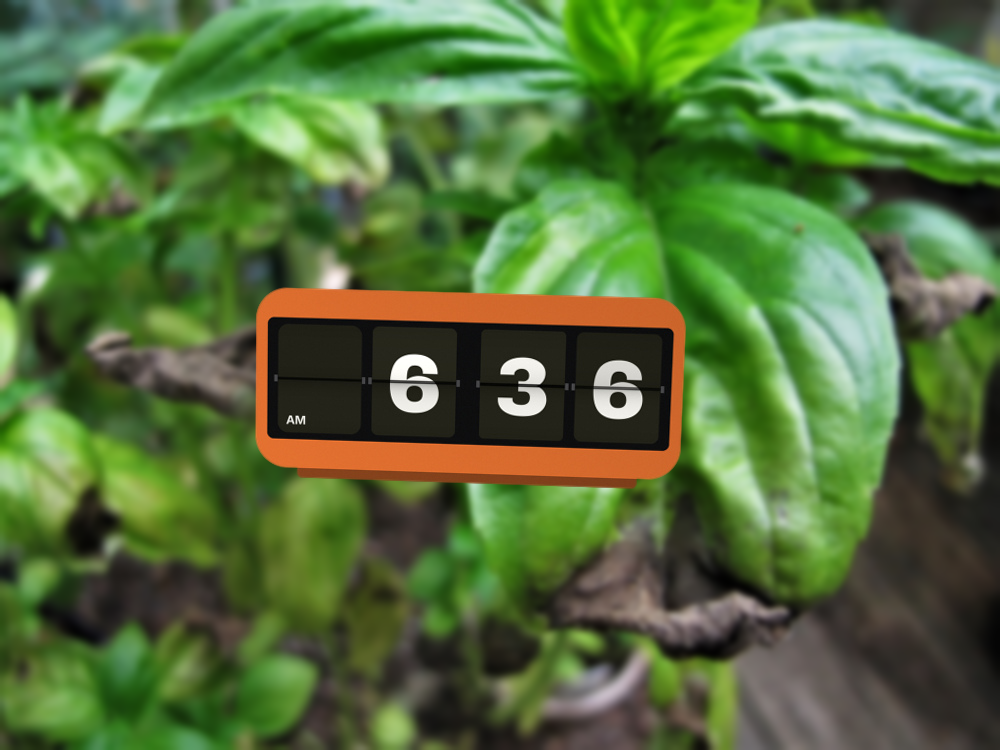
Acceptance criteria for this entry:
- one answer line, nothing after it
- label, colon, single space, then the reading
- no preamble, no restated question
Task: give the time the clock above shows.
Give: 6:36
